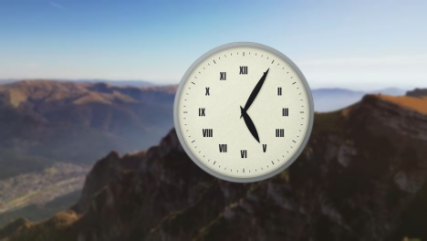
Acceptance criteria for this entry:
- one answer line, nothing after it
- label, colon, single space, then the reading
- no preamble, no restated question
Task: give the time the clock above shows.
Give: 5:05
